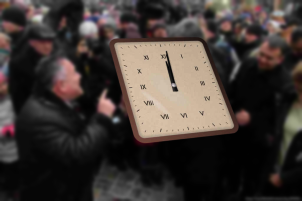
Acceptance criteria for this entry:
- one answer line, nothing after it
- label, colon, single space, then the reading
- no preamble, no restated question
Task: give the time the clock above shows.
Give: 12:01
